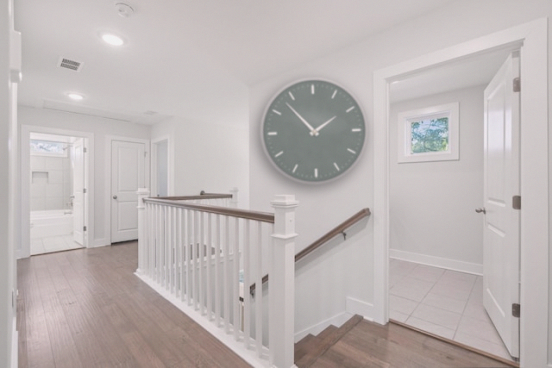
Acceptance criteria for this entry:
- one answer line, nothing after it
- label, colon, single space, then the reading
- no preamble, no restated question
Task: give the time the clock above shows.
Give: 1:53
